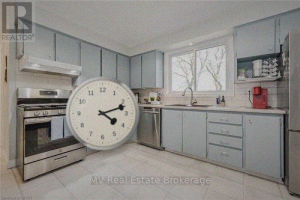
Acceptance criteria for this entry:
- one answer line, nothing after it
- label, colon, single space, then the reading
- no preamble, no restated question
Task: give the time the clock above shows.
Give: 4:12
